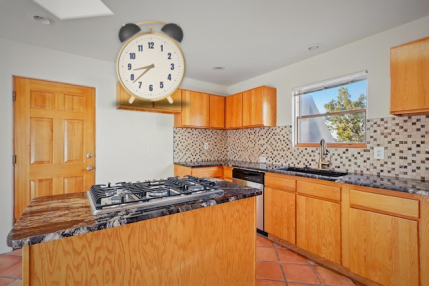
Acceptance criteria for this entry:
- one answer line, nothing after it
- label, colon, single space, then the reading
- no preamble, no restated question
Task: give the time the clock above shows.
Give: 8:38
